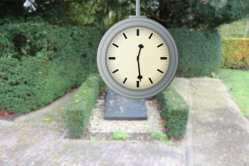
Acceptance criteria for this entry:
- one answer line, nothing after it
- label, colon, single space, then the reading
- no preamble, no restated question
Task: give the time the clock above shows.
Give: 12:29
